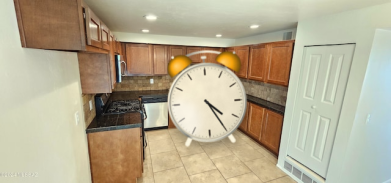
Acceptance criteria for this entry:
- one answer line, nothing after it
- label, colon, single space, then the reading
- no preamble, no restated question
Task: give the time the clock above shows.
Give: 4:25
